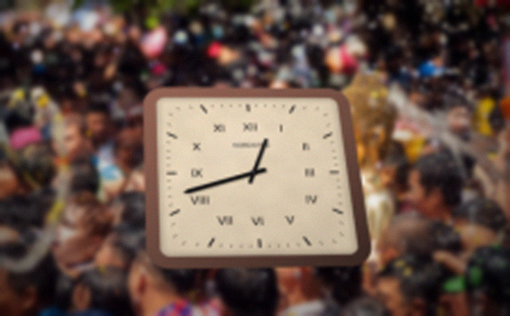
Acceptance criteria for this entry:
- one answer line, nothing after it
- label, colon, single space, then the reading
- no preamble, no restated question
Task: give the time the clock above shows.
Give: 12:42
